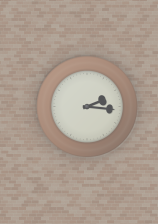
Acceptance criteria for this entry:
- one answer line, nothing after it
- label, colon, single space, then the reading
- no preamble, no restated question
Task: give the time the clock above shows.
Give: 2:16
